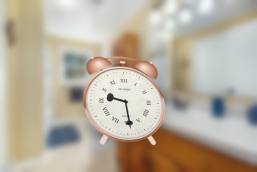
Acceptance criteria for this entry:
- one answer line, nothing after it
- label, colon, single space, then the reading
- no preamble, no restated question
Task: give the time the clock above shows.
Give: 9:29
